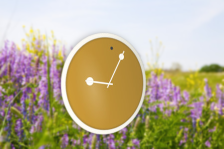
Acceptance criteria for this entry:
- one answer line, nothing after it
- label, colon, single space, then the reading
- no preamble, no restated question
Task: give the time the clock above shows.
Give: 9:04
